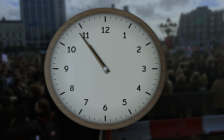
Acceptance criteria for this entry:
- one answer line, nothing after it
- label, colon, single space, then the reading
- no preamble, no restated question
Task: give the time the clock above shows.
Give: 10:54
